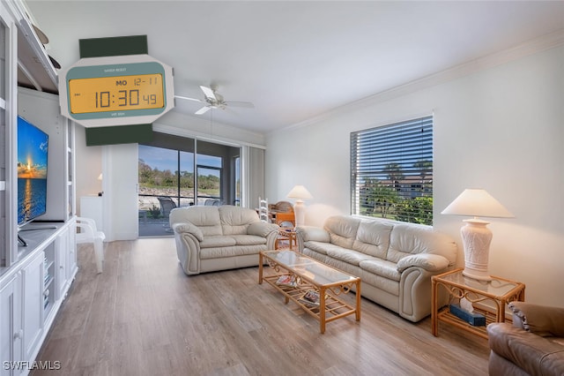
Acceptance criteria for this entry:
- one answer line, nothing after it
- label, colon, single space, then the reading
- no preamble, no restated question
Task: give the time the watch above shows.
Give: 10:30:49
